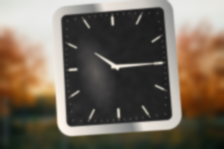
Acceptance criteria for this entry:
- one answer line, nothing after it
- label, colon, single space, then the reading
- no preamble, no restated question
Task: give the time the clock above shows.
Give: 10:15
